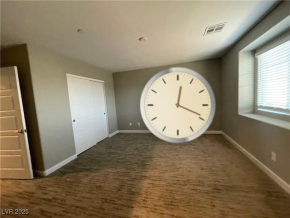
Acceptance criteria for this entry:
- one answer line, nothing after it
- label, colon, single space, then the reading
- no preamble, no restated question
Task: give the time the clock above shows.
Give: 12:19
